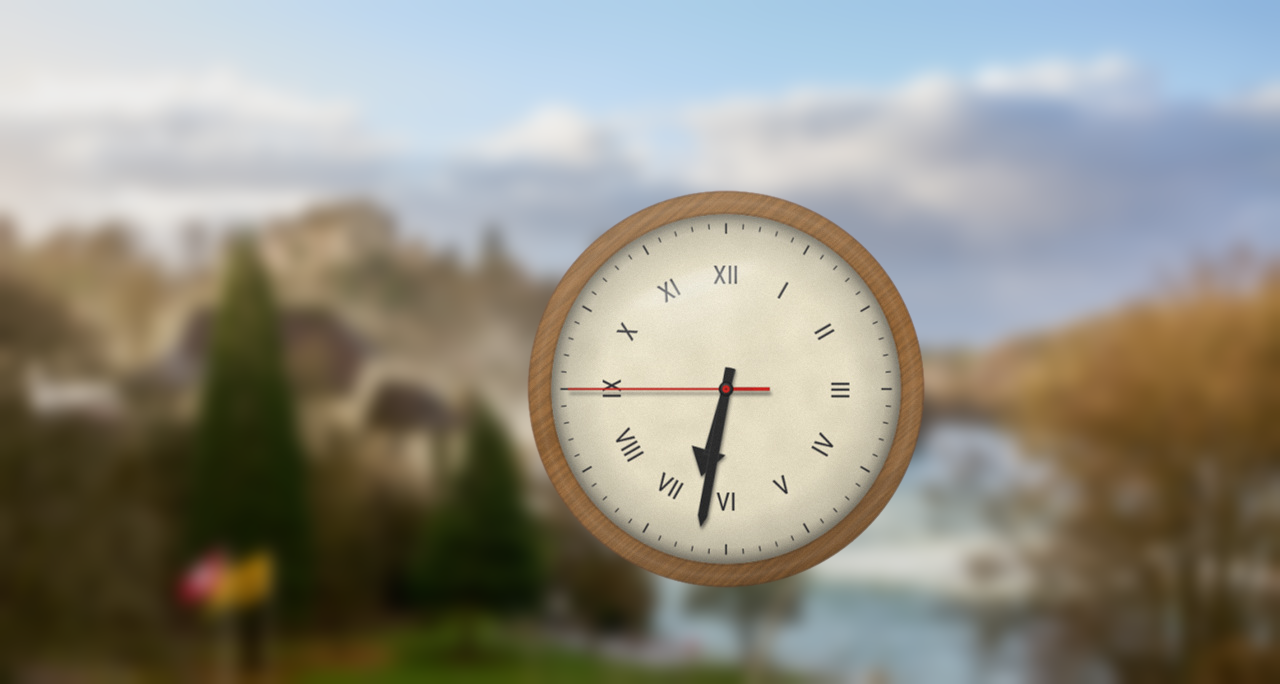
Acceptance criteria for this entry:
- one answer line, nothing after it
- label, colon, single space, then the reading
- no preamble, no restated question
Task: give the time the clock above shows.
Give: 6:31:45
